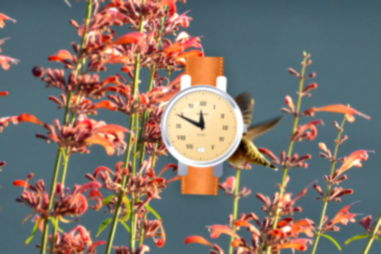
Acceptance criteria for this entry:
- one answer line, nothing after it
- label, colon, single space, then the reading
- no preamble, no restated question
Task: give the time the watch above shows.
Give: 11:49
